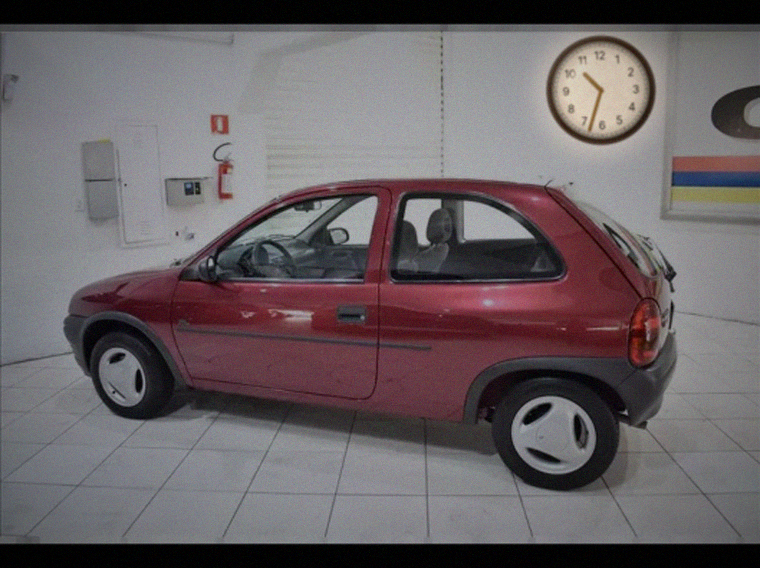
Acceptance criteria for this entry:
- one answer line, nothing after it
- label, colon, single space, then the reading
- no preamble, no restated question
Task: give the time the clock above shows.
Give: 10:33
